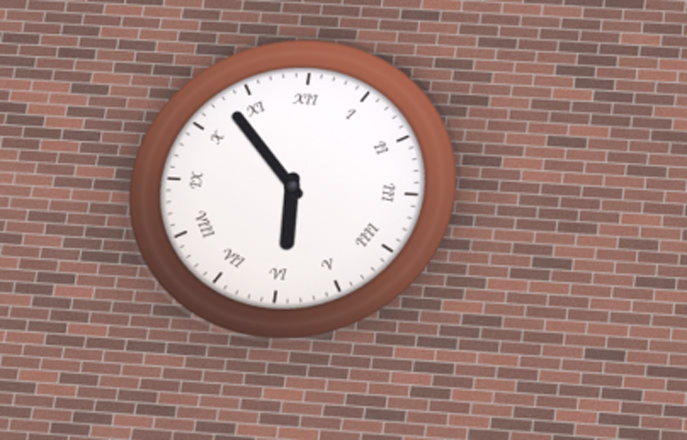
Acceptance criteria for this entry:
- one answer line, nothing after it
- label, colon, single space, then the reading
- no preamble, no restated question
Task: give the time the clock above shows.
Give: 5:53
